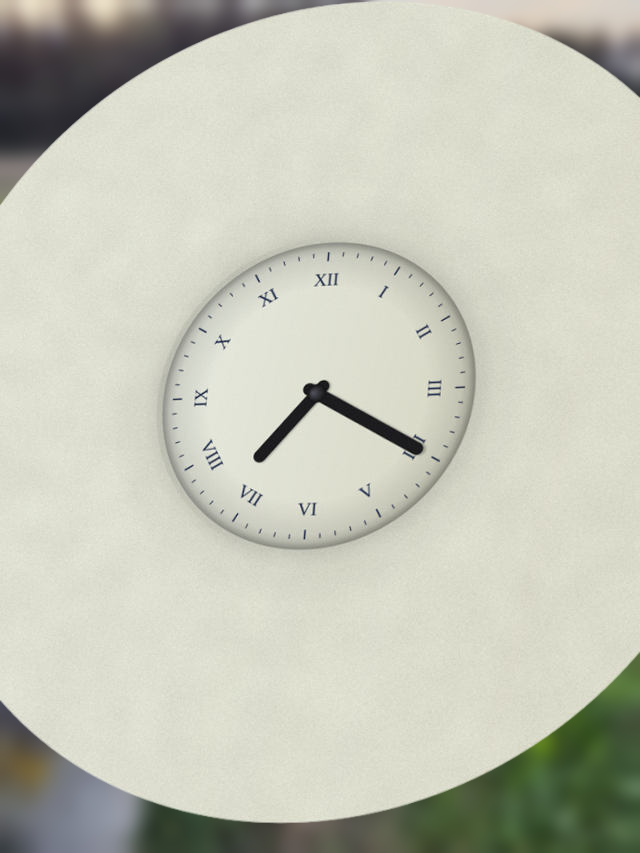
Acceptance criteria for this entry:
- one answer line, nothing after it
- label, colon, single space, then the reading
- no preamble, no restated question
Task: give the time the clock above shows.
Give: 7:20
